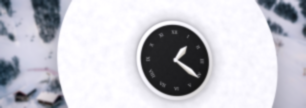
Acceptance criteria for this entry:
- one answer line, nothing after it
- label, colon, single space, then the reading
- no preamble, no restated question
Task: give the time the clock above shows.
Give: 1:21
